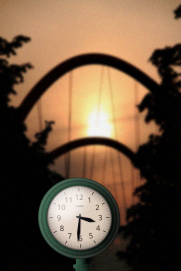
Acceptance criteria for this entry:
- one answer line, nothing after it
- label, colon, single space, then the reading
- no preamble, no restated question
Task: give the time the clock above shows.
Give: 3:31
